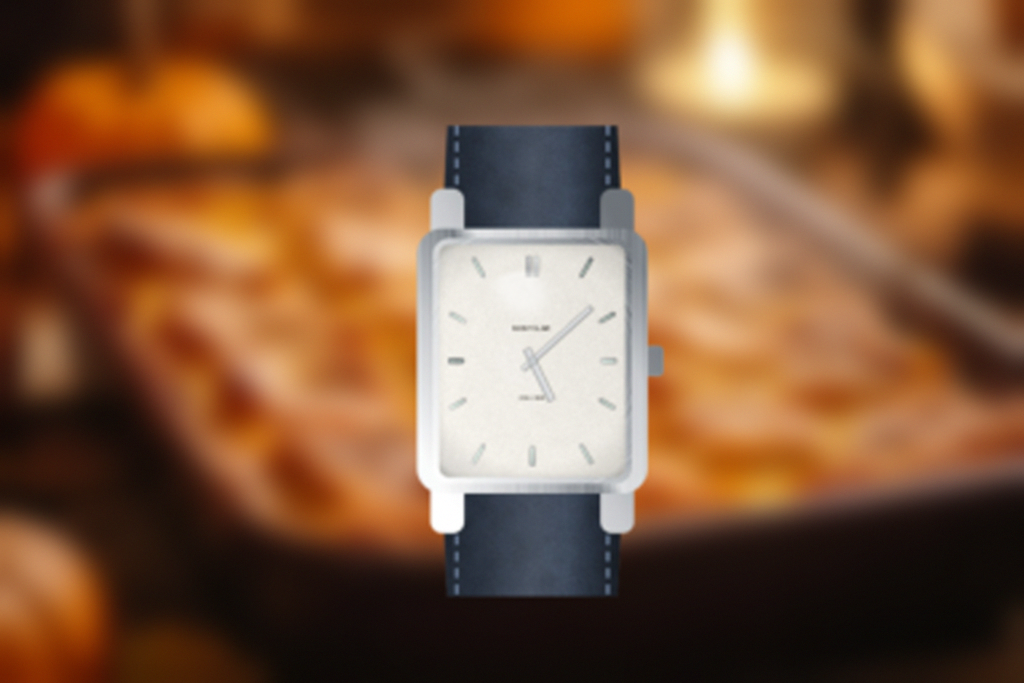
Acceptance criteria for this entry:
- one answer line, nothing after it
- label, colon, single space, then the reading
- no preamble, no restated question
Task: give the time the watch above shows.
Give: 5:08
